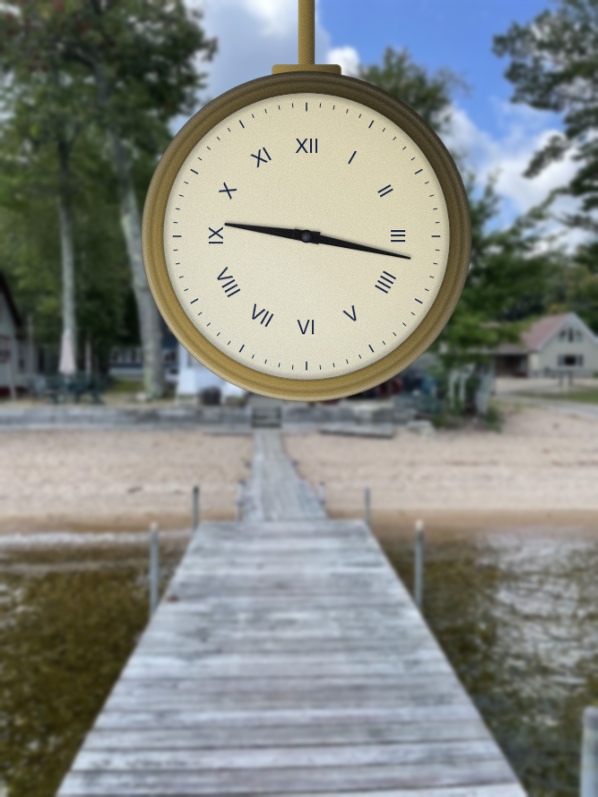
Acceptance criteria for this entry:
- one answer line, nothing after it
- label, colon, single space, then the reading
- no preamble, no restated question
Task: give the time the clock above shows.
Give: 9:17
